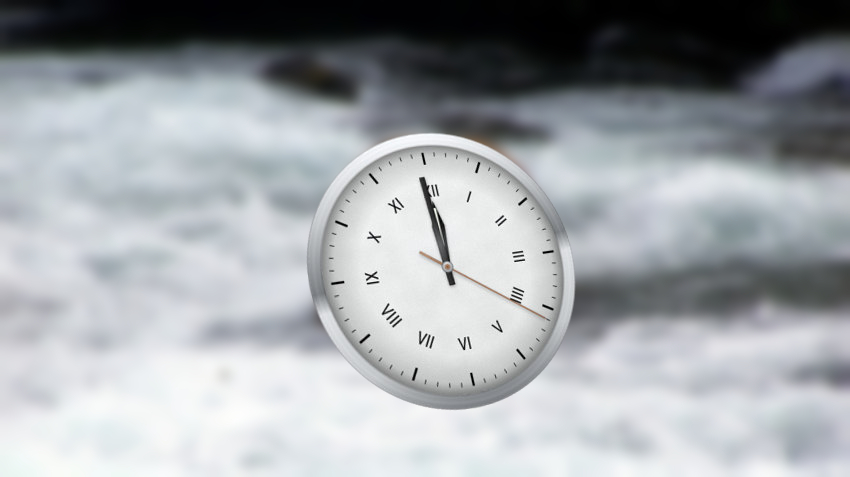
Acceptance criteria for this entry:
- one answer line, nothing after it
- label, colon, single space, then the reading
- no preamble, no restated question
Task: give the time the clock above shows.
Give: 11:59:21
